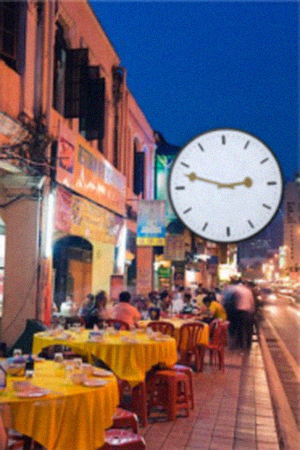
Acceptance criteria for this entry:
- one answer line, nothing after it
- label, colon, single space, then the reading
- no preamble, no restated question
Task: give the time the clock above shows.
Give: 2:48
